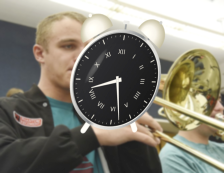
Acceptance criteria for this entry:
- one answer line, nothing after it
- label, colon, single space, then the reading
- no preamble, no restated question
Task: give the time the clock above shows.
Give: 8:28
